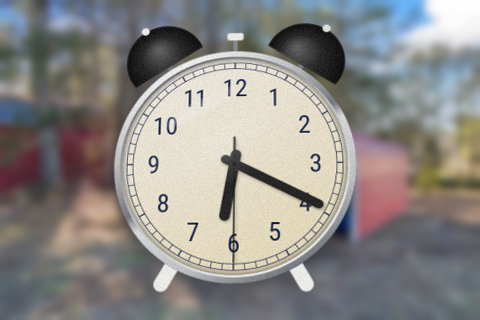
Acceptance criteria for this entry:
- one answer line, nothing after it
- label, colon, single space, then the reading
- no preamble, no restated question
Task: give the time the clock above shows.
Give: 6:19:30
